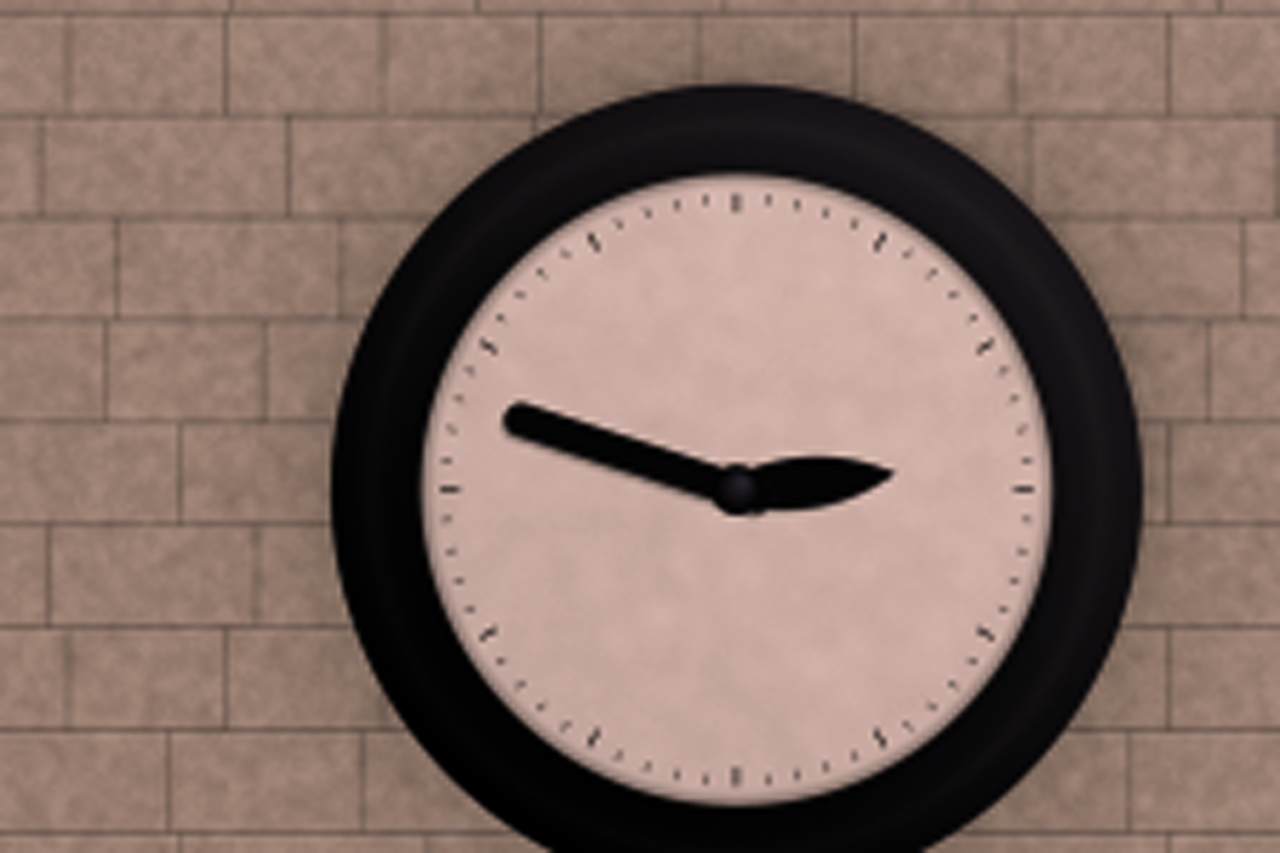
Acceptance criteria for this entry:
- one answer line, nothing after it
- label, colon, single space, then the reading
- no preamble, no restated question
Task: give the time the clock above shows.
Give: 2:48
